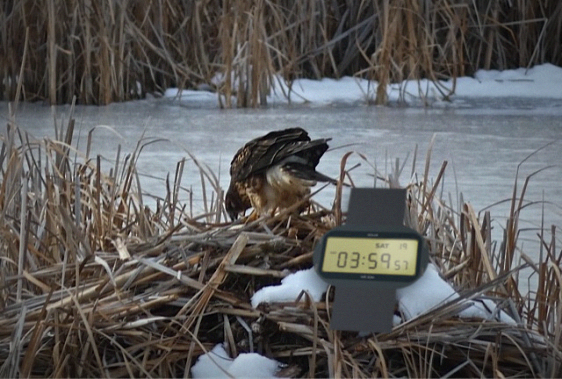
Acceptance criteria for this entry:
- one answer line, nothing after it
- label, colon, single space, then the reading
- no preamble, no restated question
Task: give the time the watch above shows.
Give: 3:59:57
